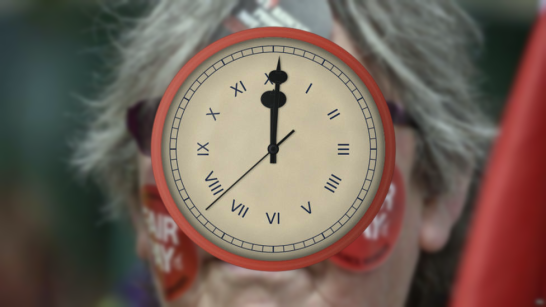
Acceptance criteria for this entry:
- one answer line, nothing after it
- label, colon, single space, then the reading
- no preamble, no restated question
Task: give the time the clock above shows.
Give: 12:00:38
